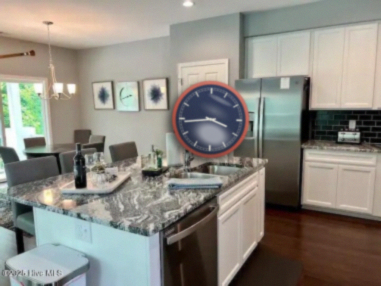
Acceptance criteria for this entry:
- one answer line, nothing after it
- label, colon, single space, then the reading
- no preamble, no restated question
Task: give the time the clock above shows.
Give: 3:44
